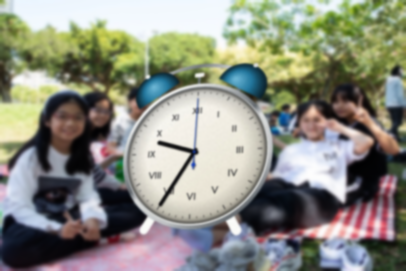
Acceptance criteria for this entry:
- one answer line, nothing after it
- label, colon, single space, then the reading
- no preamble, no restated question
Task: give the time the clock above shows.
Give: 9:35:00
